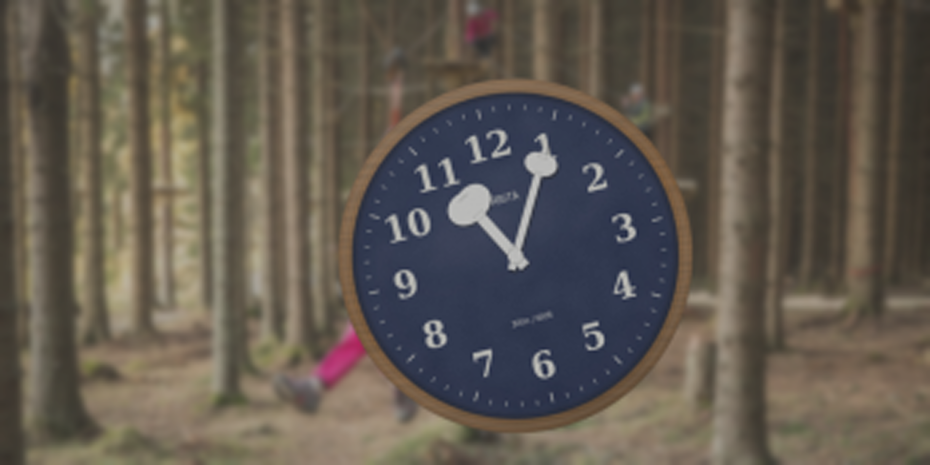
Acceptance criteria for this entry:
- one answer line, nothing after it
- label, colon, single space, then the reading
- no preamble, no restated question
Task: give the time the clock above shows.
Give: 11:05
